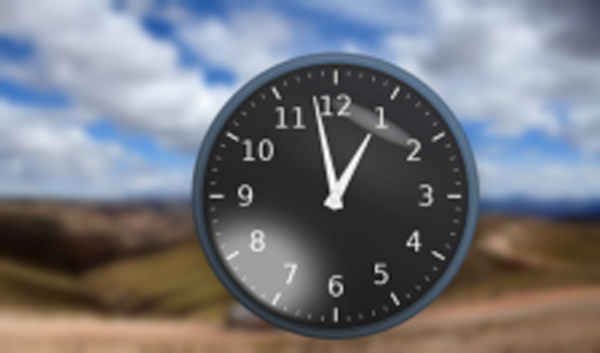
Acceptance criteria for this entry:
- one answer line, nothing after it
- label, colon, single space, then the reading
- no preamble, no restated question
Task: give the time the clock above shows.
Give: 12:58
